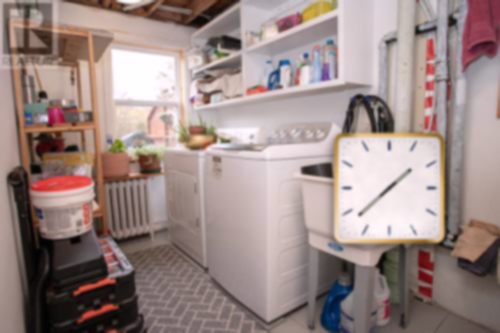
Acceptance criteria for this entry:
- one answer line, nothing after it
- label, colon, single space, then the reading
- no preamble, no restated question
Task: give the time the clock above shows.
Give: 1:38
